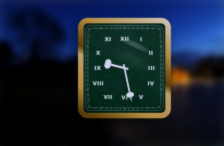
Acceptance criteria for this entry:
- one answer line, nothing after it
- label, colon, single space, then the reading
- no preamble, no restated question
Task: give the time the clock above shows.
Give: 9:28
